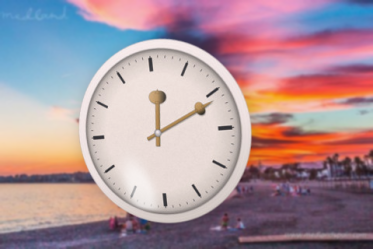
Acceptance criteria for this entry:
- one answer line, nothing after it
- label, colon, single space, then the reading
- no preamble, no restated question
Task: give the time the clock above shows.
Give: 12:11
